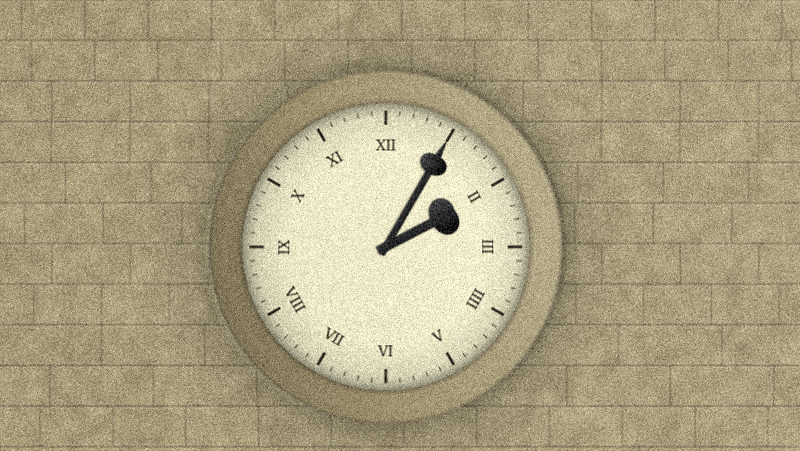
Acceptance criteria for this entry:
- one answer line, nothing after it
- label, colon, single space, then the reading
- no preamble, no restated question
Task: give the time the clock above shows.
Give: 2:05
